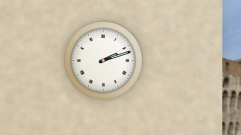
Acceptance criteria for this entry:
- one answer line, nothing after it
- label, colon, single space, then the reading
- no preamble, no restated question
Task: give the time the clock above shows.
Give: 2:12
